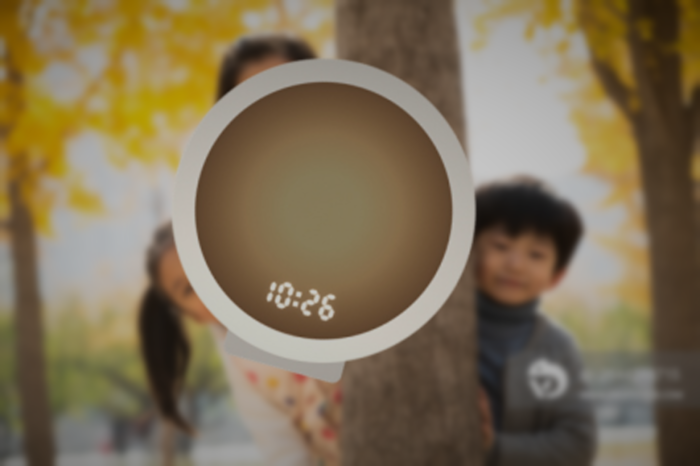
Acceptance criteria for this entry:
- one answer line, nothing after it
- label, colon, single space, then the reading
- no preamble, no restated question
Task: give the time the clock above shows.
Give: 10:26
